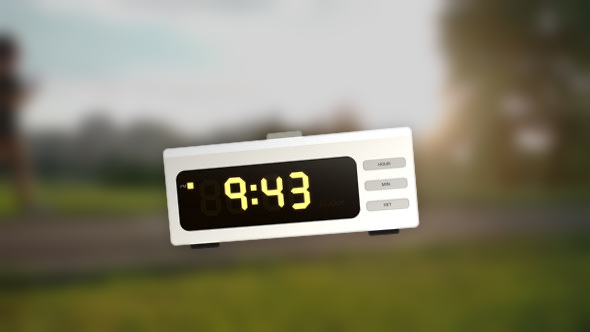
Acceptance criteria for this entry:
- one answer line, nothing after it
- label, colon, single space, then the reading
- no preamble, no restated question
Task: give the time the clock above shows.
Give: 9:43
